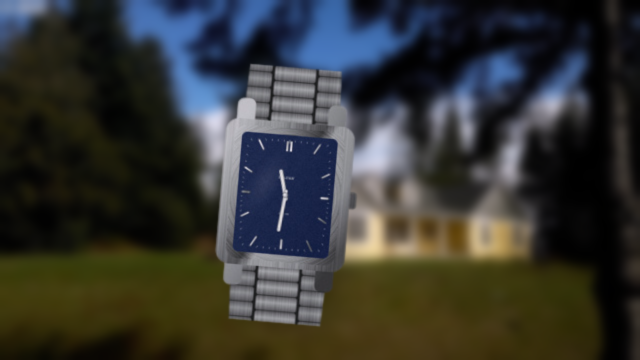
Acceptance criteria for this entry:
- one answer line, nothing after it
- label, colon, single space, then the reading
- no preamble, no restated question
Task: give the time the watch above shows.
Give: 11:31
